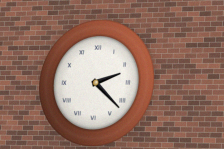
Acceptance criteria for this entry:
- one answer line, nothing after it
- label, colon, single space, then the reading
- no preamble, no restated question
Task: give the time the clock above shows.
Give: 2:22
